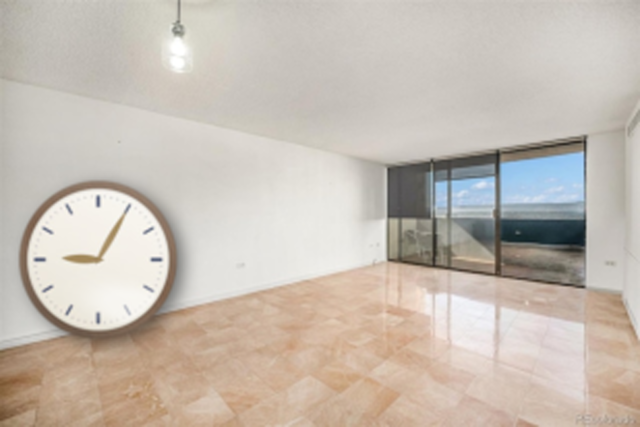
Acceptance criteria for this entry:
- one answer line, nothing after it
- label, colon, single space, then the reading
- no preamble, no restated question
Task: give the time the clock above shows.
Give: 9:05
